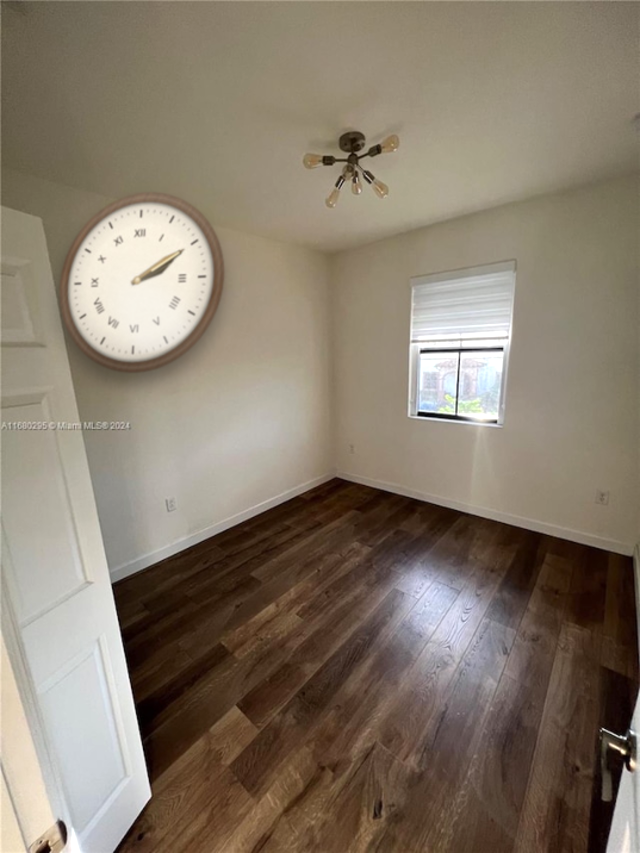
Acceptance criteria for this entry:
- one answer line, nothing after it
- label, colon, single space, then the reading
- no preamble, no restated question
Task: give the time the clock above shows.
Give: 2:10
